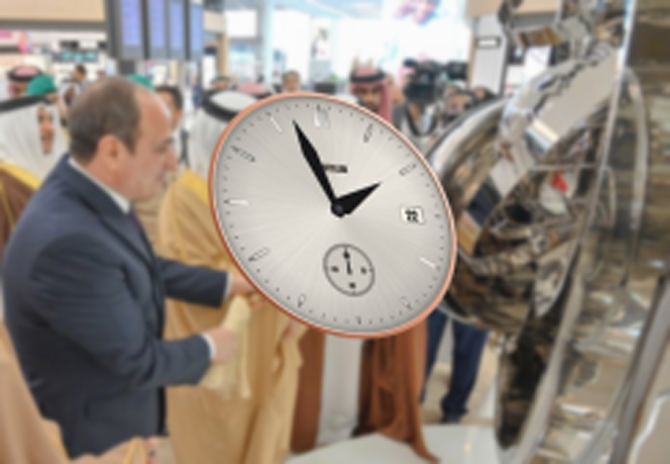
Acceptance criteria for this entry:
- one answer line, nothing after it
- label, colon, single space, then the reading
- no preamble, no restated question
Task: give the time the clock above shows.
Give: 1:57
